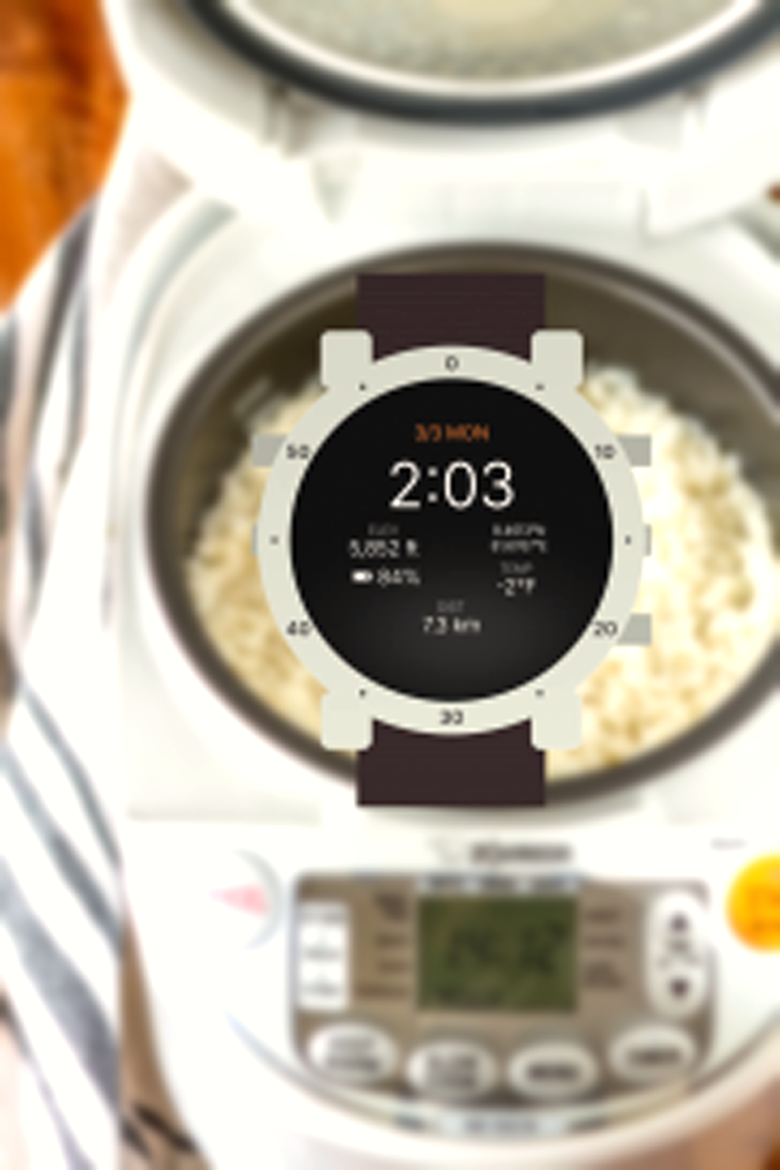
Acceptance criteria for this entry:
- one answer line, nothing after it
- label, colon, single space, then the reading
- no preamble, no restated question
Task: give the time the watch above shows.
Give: 2:03
